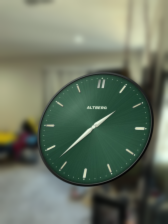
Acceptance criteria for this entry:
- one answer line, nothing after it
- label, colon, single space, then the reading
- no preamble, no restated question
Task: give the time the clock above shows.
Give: 1:37
